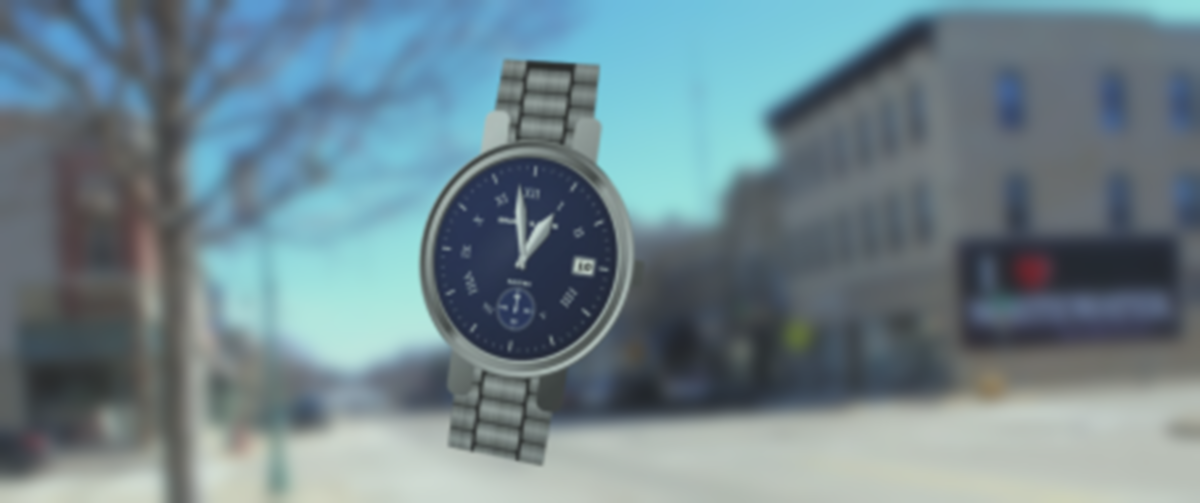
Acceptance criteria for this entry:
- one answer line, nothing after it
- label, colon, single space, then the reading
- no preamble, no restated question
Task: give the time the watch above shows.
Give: 12:58
